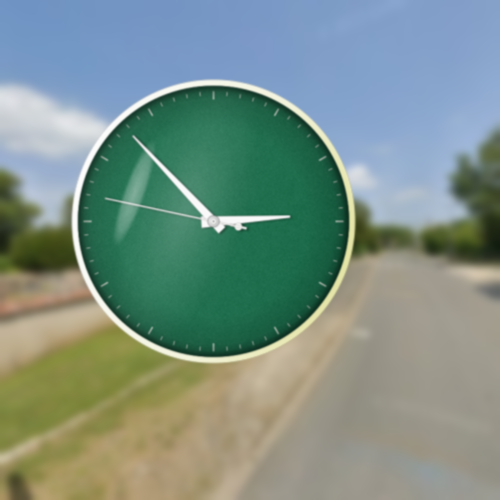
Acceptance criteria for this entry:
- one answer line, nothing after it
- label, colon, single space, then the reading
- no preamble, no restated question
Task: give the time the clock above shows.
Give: 2:52:47
